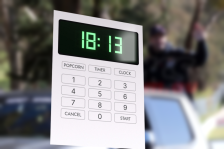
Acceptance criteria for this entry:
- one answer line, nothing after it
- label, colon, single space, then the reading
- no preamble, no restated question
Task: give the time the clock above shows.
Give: 18:13
